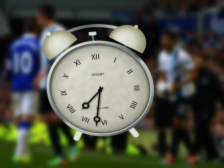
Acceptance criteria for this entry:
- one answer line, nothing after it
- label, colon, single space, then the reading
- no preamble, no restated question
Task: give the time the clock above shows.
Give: 7:32
